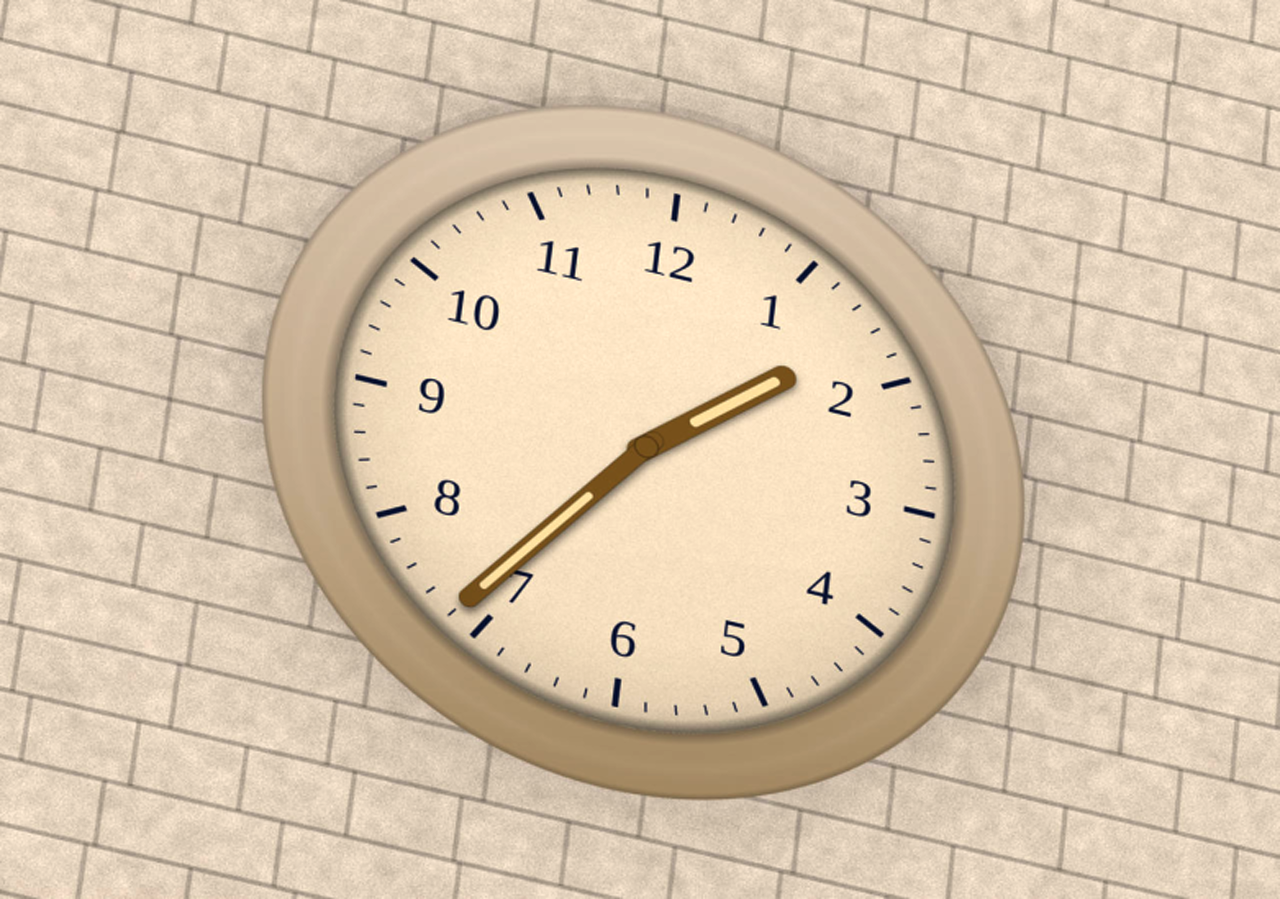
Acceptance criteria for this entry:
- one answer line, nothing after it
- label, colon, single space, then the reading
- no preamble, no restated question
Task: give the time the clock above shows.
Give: 1:36
